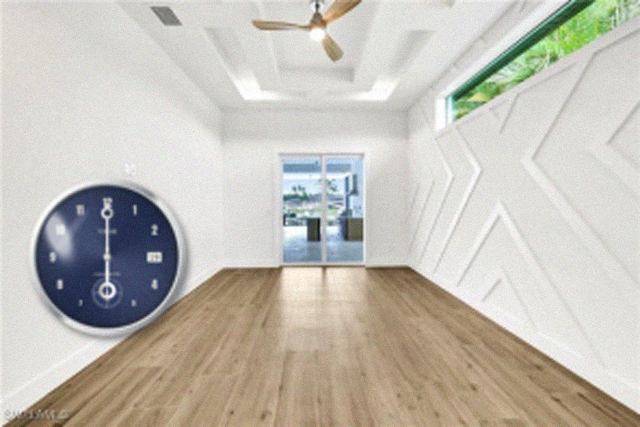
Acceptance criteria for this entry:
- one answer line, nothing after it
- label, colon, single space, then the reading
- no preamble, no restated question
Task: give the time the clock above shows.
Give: 6:00
